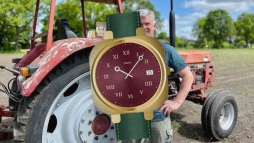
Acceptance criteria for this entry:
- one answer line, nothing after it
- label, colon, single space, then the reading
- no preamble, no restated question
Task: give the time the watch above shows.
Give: 10:07
